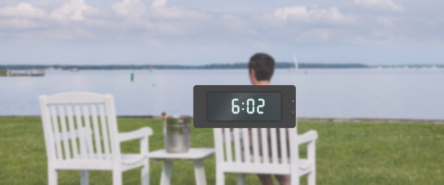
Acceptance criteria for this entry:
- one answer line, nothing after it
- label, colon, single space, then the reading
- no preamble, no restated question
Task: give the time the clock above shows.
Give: 6:02
